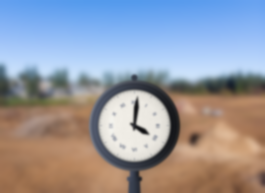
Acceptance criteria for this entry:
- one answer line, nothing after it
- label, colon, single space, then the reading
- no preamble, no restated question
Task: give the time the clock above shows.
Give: 4:01
